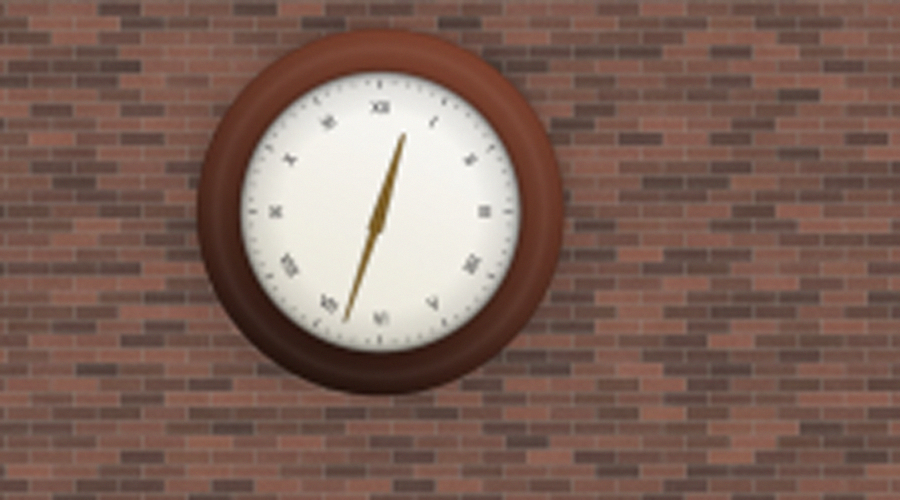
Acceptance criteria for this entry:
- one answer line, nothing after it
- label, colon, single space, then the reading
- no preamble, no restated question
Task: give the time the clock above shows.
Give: 12:33
